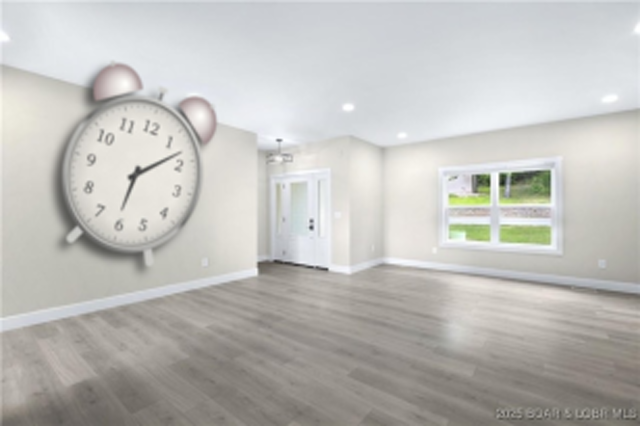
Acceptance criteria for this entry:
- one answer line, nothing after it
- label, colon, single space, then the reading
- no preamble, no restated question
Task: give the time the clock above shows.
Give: 6:08
